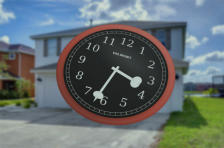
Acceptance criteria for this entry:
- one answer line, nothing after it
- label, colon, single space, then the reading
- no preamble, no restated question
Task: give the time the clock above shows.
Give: 3:32
